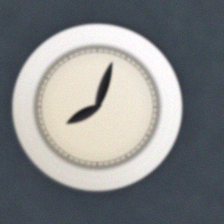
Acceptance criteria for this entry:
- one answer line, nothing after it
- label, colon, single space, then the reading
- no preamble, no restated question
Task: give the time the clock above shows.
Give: 8:03
